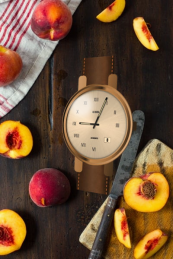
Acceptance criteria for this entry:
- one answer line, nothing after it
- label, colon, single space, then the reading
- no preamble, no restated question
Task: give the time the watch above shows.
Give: 9:04
